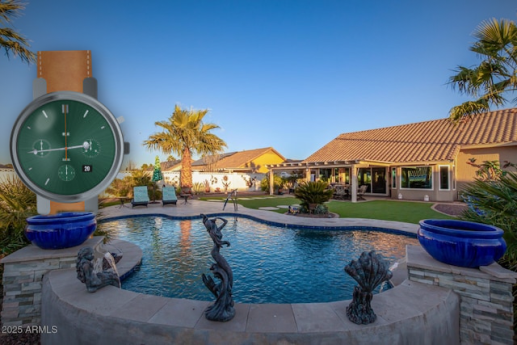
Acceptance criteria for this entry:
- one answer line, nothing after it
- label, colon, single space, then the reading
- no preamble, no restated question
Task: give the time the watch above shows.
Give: 2:44
